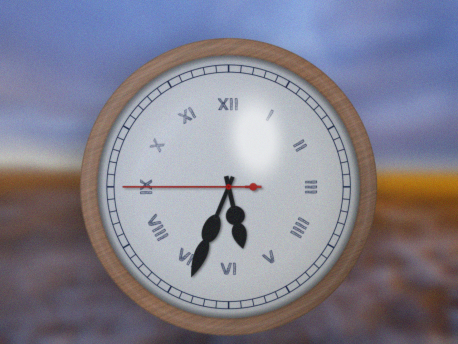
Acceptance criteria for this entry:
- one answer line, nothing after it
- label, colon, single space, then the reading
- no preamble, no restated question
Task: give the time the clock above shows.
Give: 5:33:45
